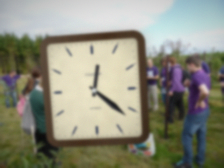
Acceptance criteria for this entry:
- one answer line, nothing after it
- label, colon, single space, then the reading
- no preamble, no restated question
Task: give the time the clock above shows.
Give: 12:22
